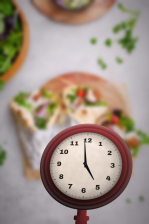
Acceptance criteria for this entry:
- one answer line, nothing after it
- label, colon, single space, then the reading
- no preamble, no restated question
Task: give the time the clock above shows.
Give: 4:59
